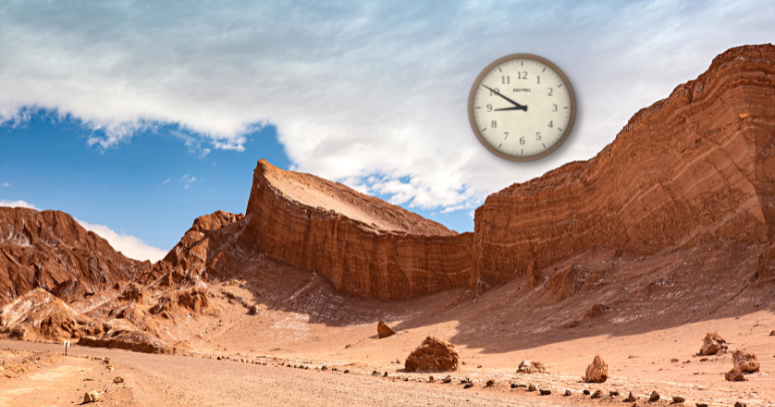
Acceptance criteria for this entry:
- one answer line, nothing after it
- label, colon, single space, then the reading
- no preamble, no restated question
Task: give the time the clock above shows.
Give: 8:50
